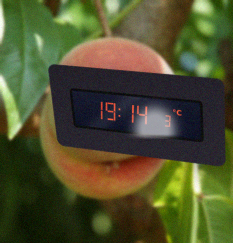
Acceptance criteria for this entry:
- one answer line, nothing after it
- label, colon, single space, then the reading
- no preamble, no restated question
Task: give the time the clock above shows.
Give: 19:14
